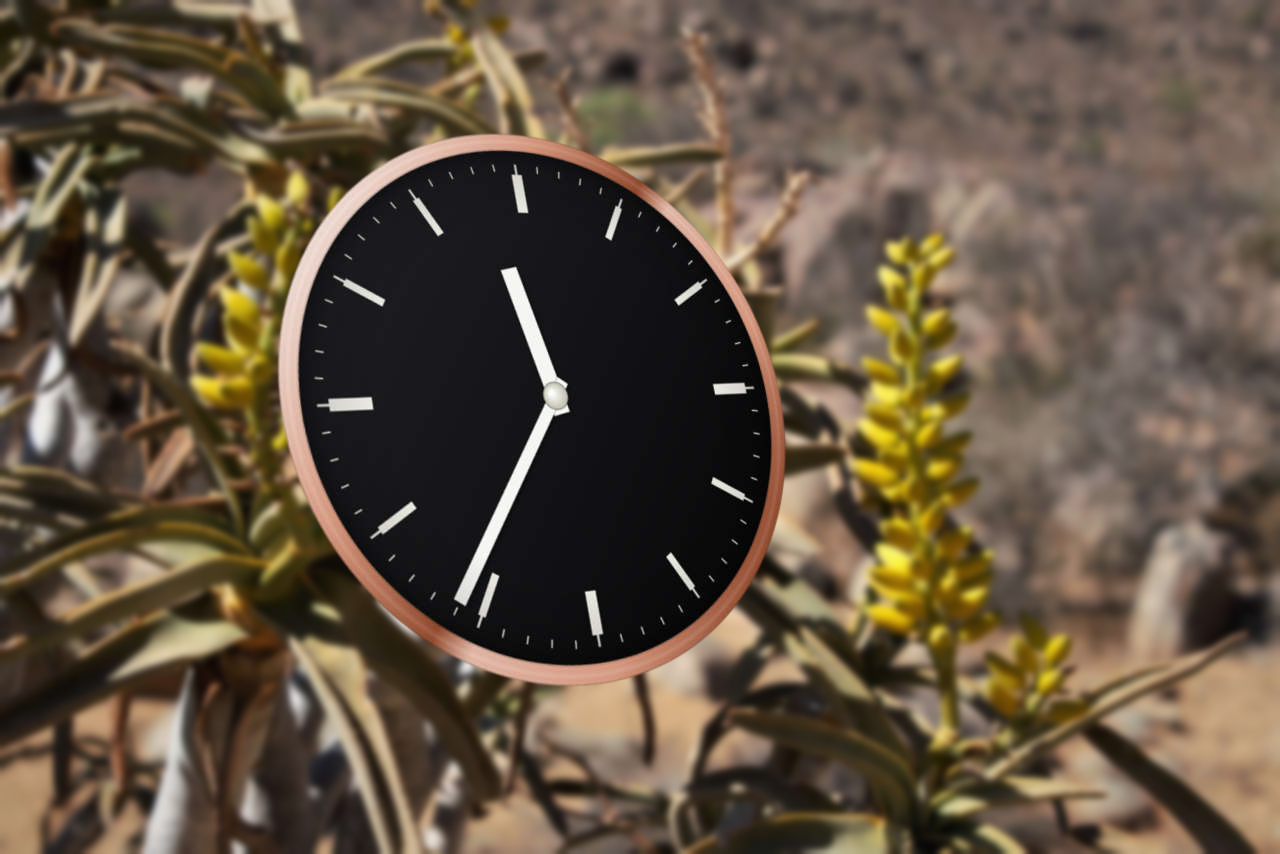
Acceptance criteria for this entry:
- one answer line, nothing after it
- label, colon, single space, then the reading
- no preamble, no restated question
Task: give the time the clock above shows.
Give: 11:36
